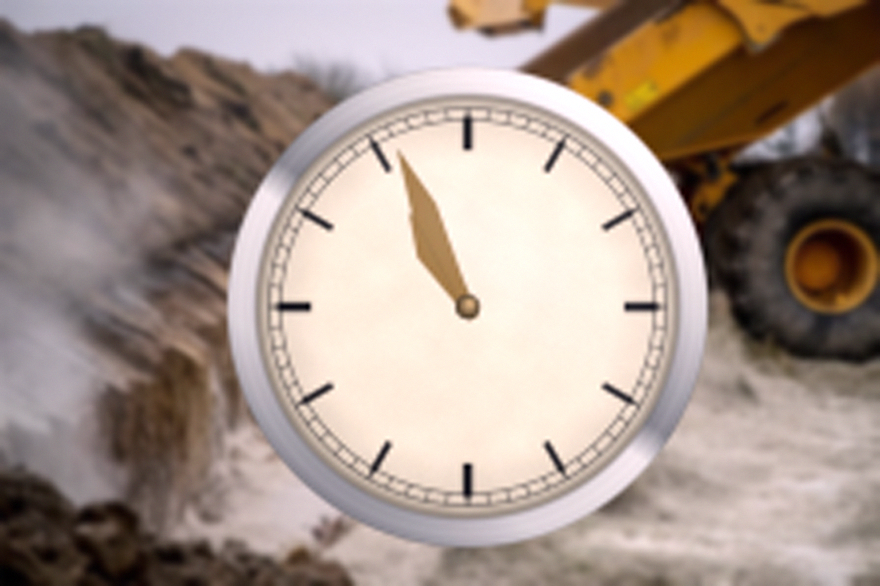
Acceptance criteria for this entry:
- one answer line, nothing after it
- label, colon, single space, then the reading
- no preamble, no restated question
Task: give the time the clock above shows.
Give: 10:56
